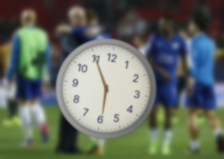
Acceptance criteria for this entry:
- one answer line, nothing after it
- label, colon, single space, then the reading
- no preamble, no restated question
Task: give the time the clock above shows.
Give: 5:55
